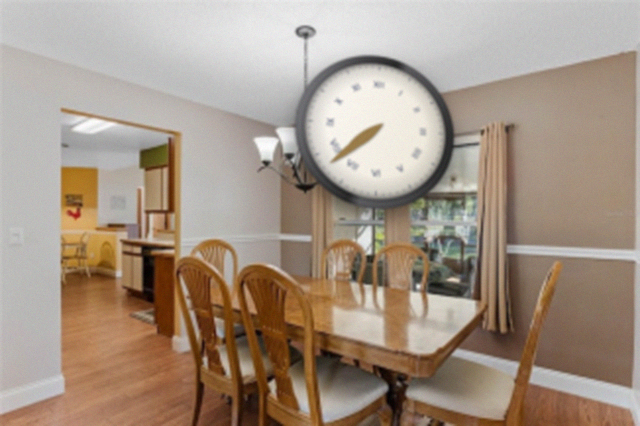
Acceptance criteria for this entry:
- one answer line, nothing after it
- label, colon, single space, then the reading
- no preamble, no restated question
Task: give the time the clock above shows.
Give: 7:38
